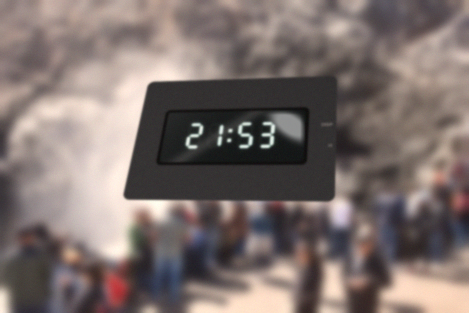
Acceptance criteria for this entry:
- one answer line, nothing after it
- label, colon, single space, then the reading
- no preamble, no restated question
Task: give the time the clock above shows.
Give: 21:53
